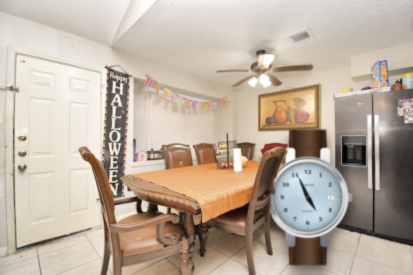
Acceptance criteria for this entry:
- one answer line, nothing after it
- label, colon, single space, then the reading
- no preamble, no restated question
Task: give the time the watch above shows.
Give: 4:56
